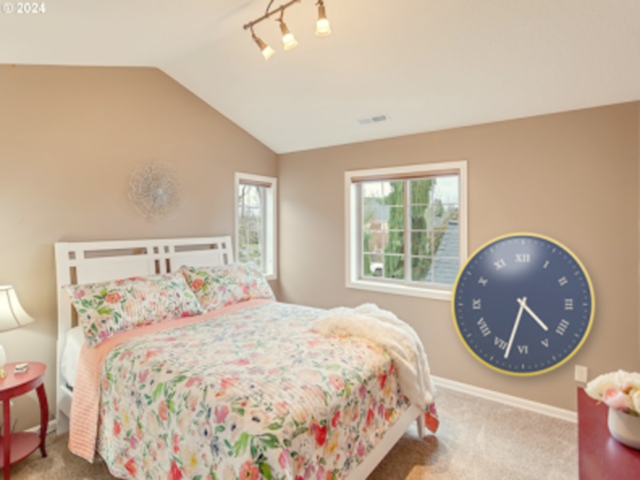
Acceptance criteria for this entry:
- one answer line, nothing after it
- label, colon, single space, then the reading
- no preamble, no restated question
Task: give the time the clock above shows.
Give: 4:33
